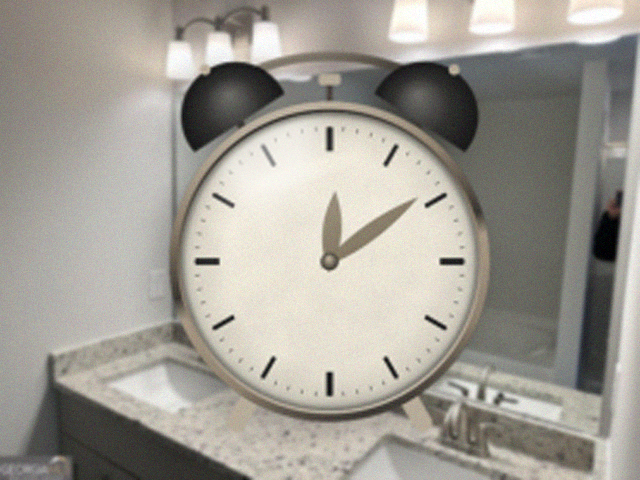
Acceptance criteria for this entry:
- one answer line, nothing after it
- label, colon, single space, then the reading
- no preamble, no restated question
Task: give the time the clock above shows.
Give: 12:09
